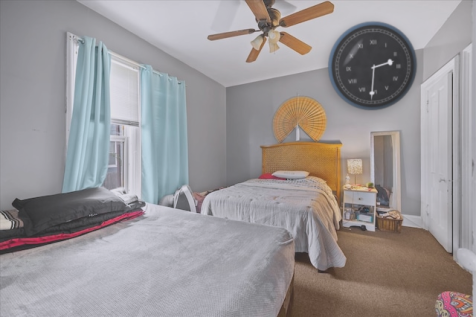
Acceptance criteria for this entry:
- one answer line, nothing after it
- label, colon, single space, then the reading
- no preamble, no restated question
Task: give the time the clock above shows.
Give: 2:31
